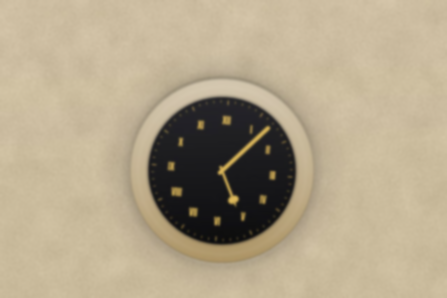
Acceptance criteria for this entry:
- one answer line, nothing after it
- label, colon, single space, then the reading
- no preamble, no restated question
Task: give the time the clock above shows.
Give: 5:07
